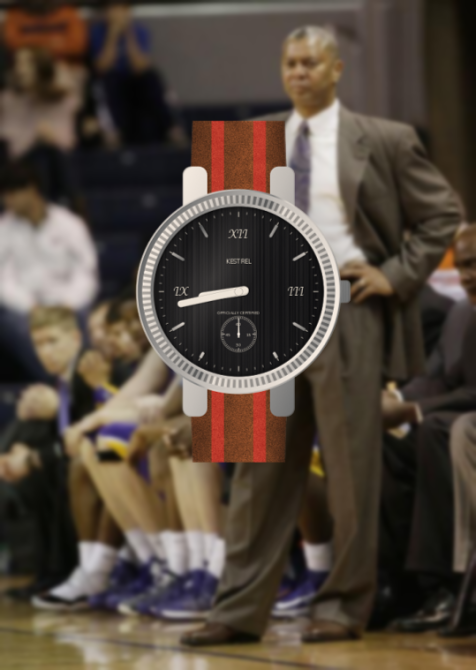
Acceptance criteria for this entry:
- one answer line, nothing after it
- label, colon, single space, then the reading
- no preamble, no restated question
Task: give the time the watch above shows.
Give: 8:43
